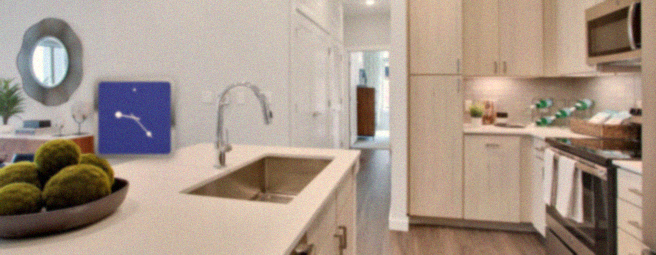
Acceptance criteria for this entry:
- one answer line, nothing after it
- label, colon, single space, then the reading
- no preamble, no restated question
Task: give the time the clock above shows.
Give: 9:23
